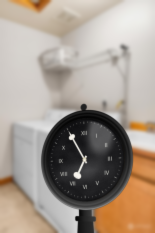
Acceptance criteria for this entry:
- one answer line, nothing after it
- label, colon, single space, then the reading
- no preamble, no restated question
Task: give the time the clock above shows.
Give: 6:55
